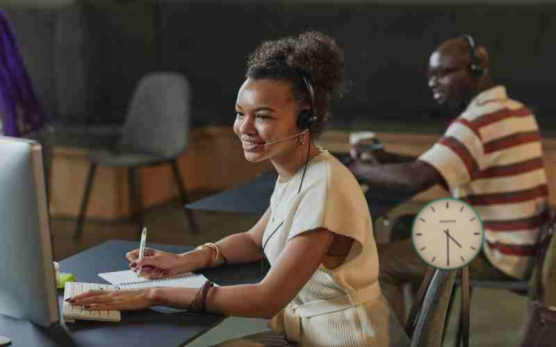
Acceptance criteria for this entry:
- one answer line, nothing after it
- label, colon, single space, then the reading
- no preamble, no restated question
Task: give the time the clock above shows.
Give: 4:30
